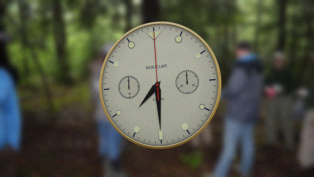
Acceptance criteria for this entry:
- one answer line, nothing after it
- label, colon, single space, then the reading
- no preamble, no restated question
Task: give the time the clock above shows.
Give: 7:30
